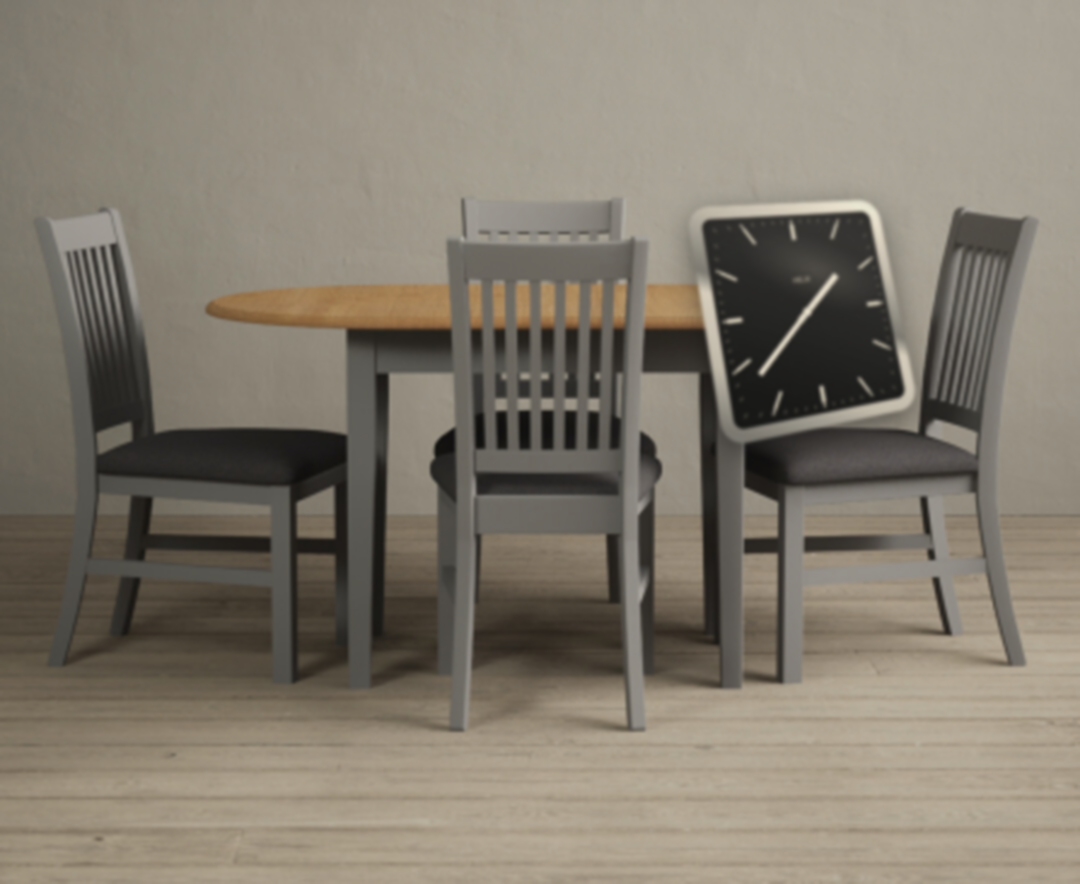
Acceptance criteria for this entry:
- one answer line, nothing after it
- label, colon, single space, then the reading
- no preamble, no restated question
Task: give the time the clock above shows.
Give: 1:38
